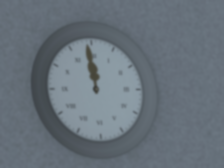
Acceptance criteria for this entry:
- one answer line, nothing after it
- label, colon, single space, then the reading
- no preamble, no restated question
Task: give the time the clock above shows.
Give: 11:59
